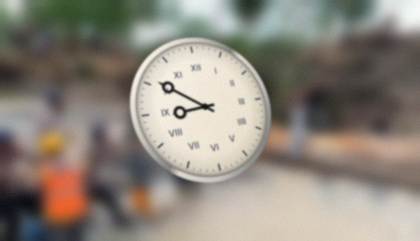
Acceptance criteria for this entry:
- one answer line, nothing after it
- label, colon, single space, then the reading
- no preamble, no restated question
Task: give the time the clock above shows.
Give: 8:51
